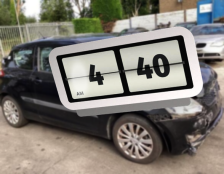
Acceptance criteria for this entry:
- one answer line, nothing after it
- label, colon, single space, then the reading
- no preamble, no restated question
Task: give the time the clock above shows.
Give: 4:40
